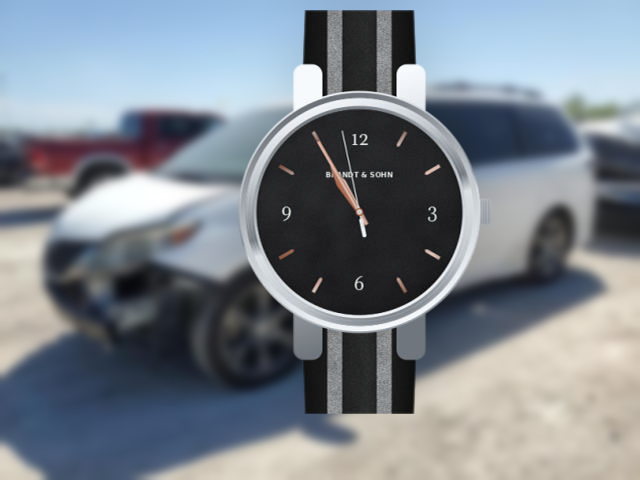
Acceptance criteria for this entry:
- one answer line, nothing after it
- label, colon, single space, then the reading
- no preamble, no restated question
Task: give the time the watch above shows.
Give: 10:54:58
